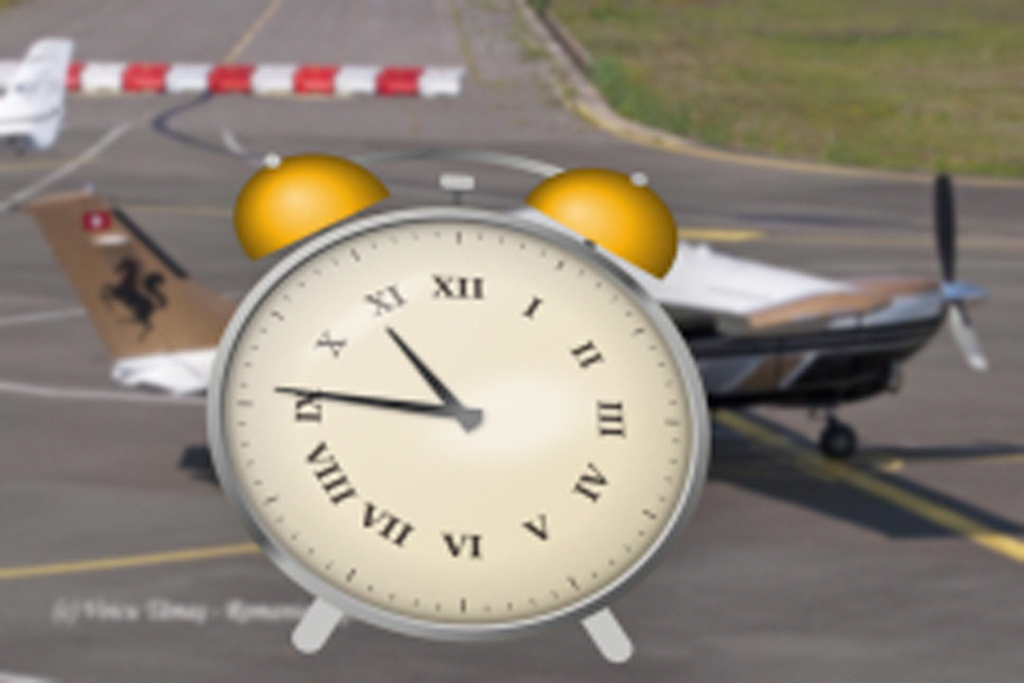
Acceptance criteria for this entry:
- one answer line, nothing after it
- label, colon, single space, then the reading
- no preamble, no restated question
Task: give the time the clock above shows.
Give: 10:46
